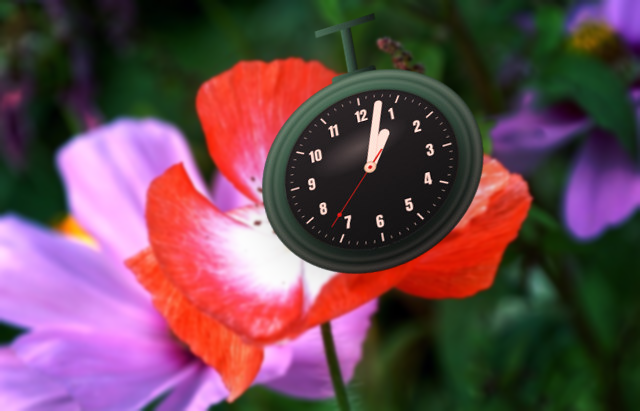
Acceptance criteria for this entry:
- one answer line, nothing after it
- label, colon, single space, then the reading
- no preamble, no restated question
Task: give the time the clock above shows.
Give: 1:02:37
